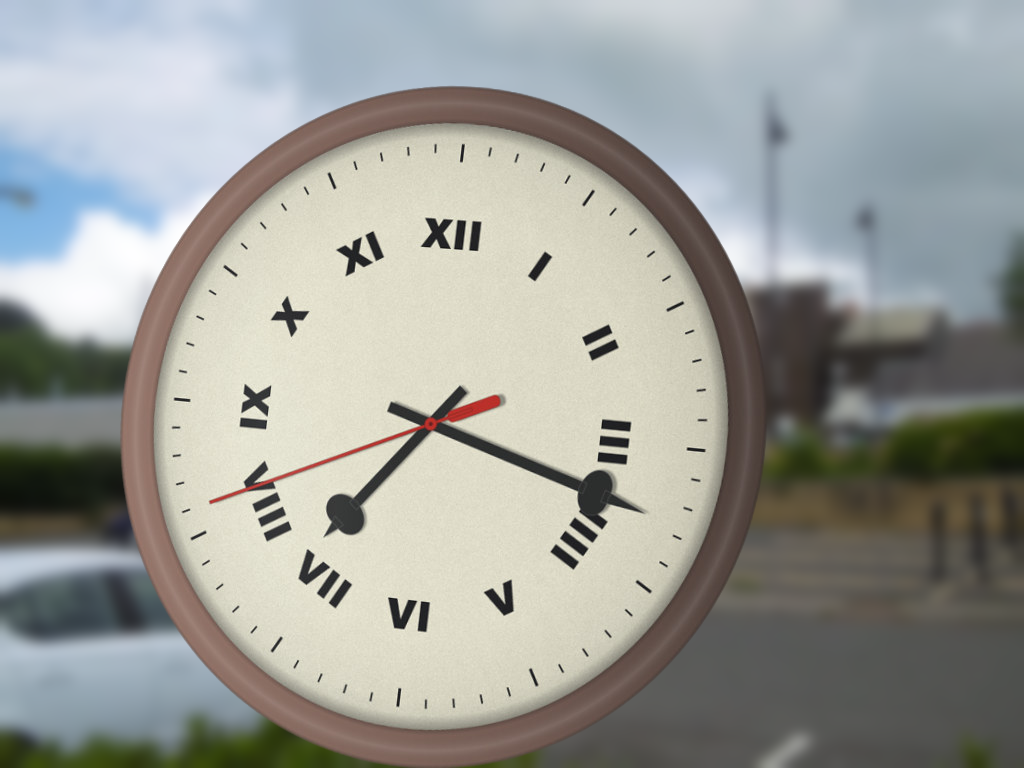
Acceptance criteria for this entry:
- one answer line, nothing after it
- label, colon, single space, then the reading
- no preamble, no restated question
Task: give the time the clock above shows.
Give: 7:17:41
